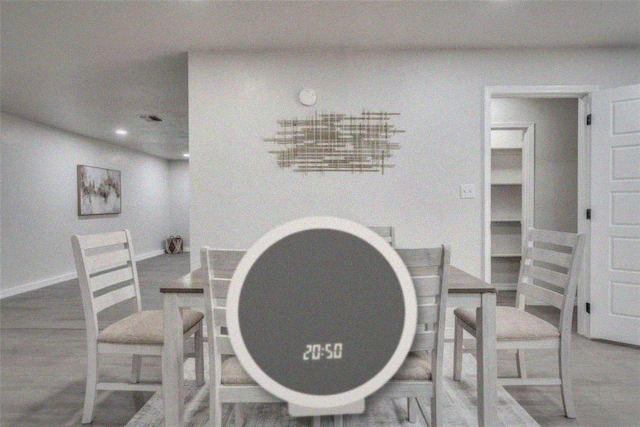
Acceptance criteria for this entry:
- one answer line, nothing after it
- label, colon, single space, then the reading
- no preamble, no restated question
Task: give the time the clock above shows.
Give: 20:50
